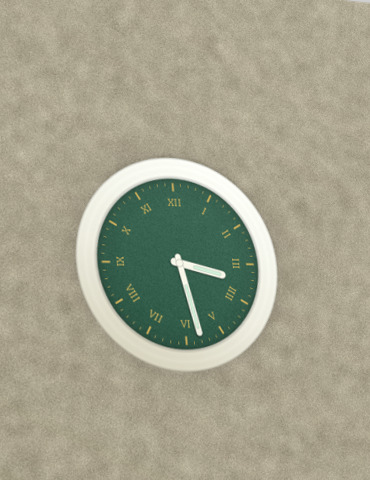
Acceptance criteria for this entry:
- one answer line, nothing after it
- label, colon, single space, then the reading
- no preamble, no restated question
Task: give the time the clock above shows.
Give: 3:28
